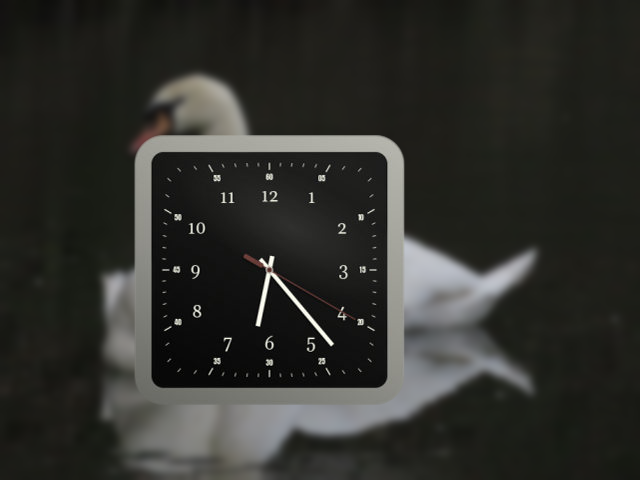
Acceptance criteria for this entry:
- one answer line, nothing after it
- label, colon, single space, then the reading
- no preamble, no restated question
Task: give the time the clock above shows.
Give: 6:23:20
